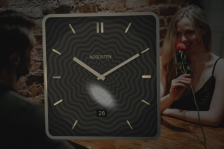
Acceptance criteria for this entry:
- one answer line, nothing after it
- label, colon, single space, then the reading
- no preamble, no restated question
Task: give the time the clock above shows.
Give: 10:10
